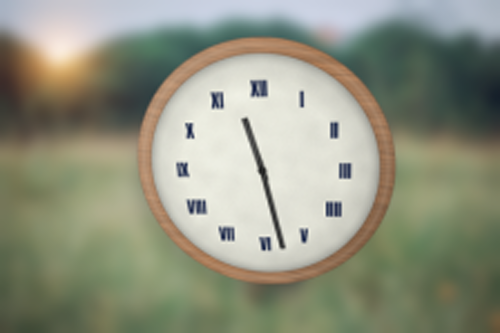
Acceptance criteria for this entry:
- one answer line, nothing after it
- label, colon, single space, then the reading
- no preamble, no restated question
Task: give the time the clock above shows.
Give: 11:28
